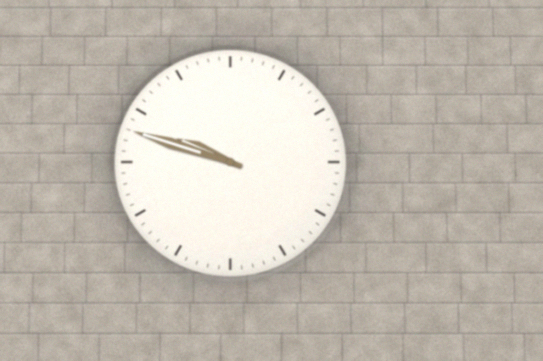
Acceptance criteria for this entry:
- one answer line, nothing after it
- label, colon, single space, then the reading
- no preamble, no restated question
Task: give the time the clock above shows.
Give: 9:48
